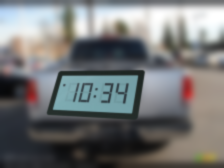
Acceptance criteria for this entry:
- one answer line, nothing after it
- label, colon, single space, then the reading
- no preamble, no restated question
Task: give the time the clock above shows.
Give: 10:34
